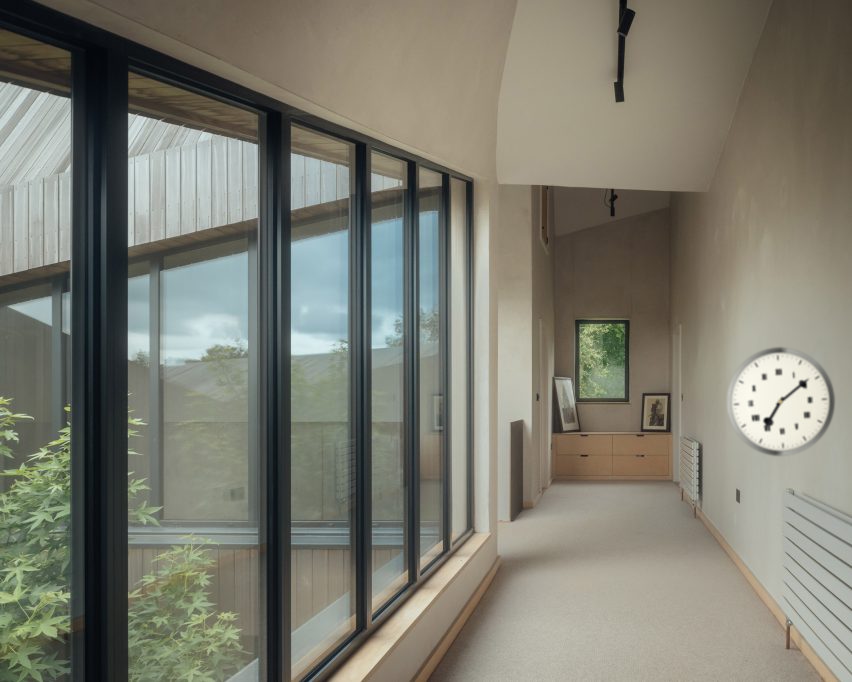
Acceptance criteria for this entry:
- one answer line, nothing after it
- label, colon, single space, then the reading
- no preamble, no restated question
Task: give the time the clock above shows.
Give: 7:09
